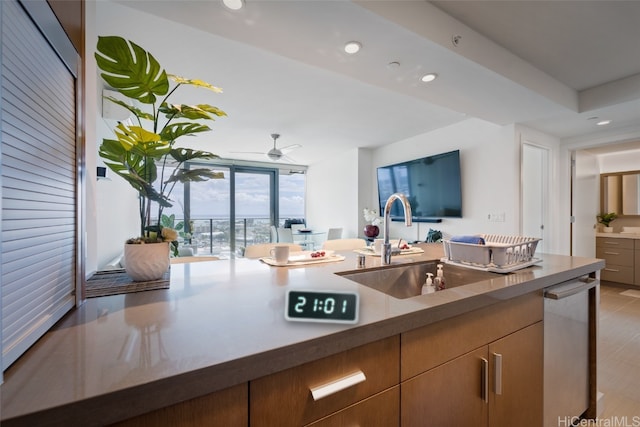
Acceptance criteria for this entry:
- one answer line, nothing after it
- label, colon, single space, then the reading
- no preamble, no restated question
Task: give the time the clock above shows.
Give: 21:01
